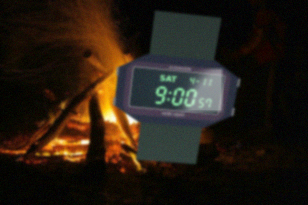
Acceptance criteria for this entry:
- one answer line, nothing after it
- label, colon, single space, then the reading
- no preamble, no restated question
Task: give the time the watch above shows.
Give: 9:00
